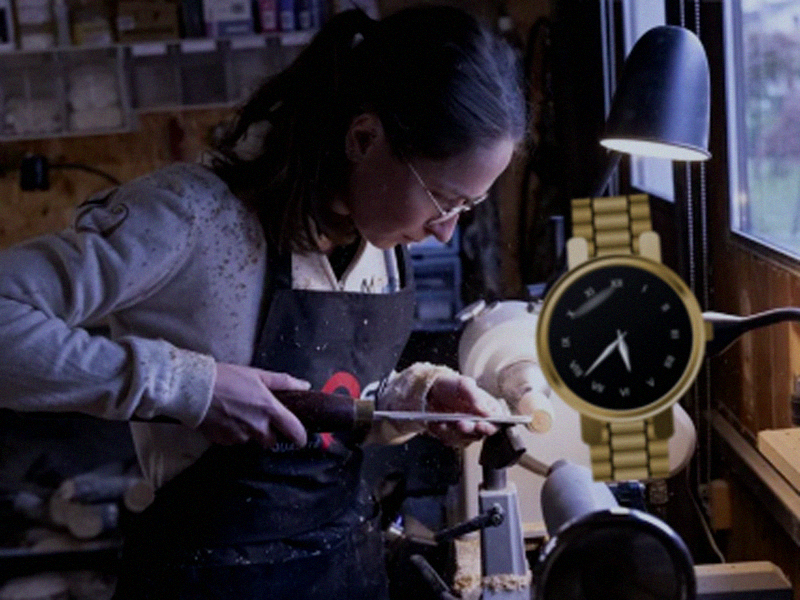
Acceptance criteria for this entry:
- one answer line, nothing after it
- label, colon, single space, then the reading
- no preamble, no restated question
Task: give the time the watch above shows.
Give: 5:38
